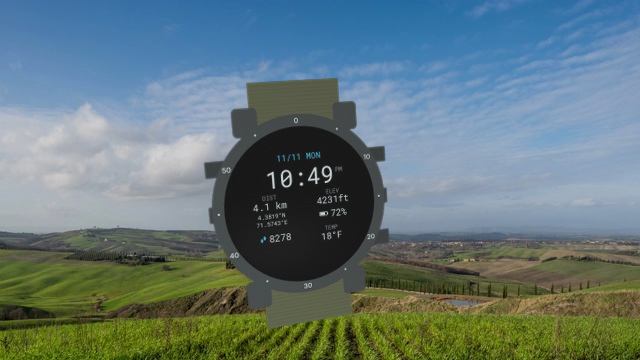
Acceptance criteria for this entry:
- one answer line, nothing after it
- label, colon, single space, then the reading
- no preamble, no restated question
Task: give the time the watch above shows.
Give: 10:49
